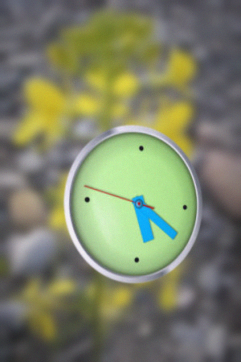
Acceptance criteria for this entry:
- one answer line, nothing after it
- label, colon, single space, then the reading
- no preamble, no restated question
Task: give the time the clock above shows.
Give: 5:20:47
